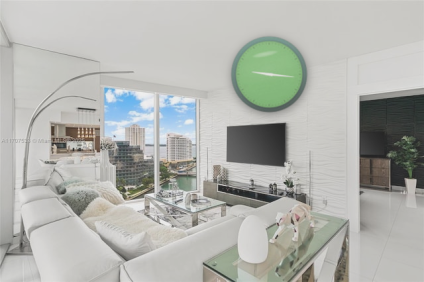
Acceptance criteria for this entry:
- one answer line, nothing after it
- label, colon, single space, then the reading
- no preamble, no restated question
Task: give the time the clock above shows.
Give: 9:16
